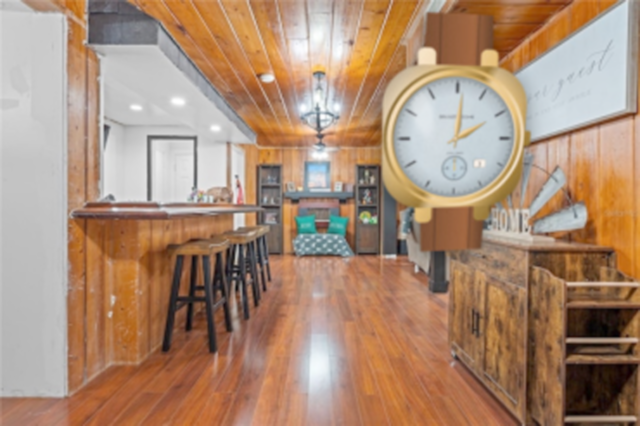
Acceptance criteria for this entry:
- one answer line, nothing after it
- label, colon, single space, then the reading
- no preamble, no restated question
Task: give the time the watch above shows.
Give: 2:01
